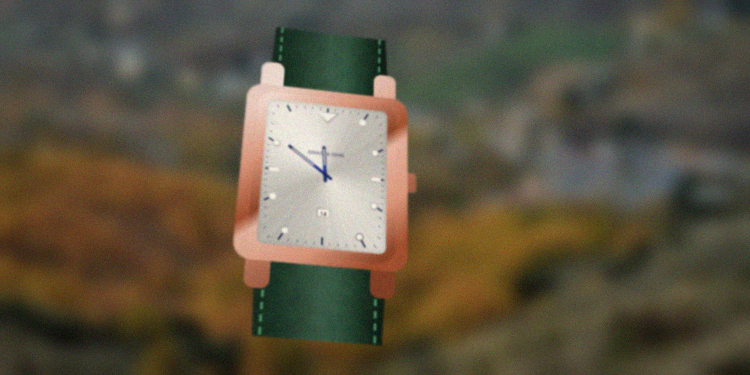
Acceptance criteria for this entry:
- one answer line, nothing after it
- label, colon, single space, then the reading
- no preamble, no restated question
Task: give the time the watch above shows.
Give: 11:51
